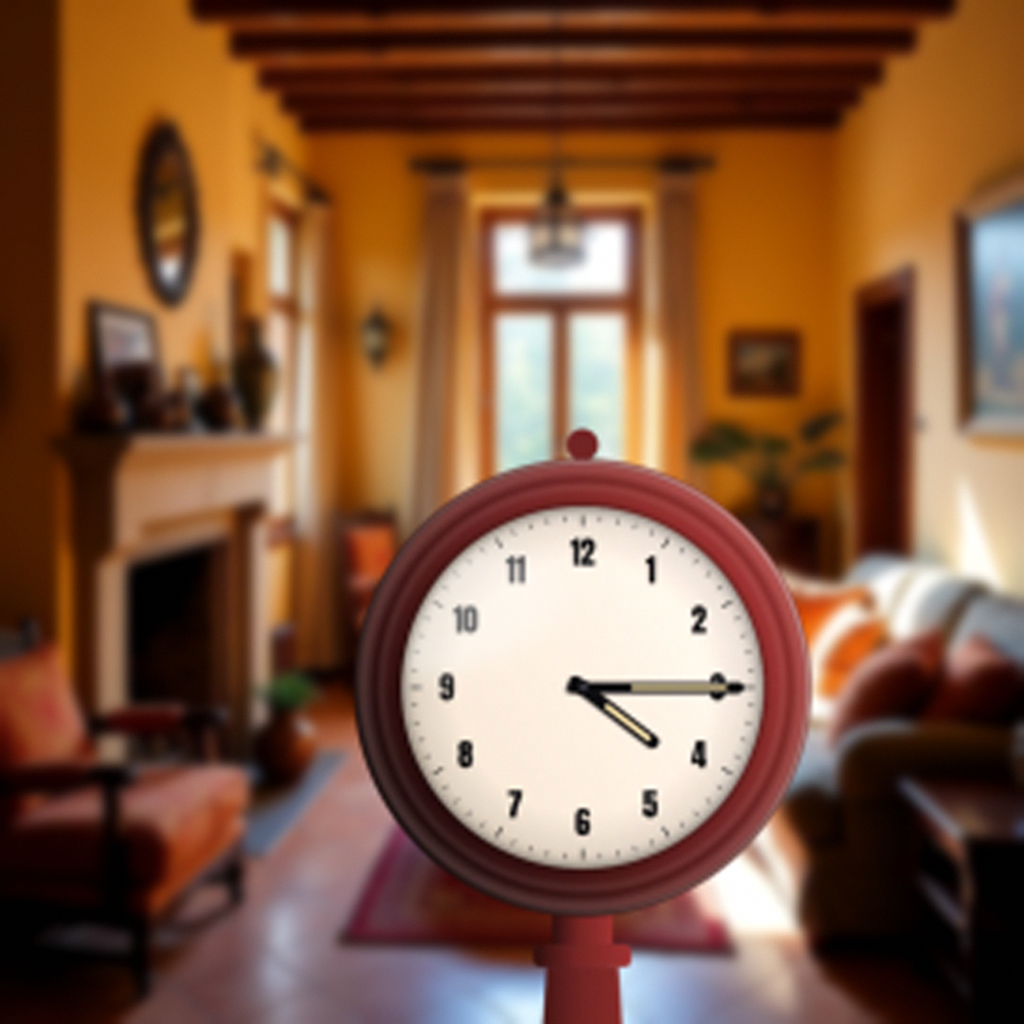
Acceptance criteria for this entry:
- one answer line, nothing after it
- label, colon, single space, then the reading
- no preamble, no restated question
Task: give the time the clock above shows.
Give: 4:15
